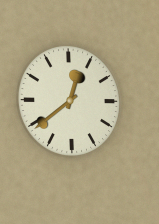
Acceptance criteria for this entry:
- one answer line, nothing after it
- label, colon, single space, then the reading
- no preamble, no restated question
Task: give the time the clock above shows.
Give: 12:39
